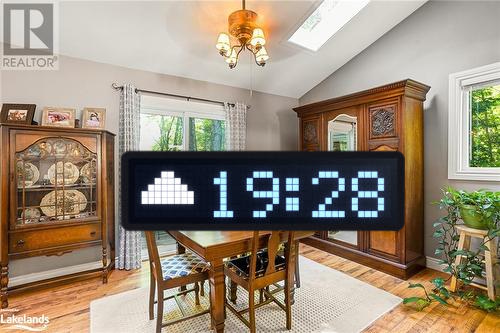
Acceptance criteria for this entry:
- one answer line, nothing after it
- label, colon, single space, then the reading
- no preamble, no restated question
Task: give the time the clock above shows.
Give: 19:28
